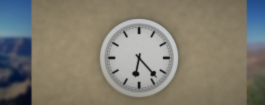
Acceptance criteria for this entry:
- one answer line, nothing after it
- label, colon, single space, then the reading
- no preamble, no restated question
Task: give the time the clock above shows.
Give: 6:23
